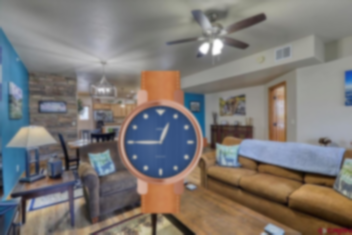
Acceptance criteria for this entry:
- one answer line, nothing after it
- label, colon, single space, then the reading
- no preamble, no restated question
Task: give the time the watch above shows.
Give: 12:45
